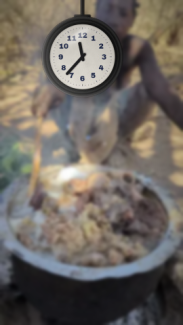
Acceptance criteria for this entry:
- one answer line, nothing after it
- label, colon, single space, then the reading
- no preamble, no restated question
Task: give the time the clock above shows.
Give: 11:37
